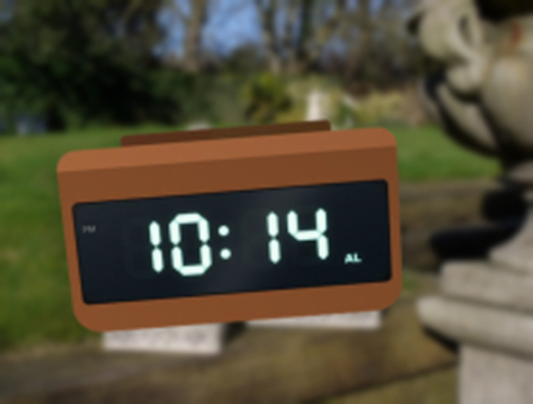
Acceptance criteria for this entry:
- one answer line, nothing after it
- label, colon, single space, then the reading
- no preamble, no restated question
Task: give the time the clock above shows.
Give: 10:14
